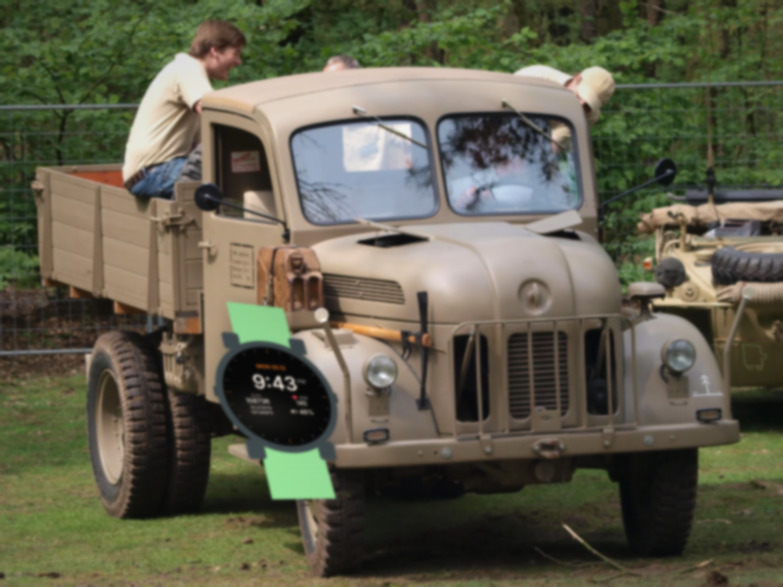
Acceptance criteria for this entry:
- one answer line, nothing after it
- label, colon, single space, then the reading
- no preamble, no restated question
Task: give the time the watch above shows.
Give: 9:43
